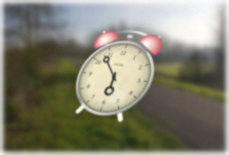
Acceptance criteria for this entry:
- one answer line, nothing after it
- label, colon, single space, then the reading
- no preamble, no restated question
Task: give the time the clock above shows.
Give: 5:53
